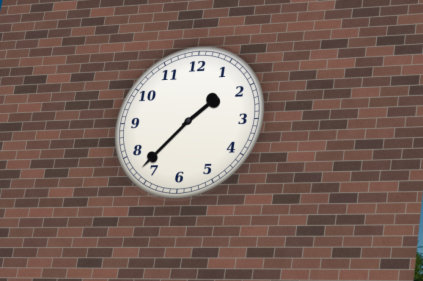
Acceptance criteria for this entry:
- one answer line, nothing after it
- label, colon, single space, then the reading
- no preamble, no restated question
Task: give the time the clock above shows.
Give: 1:37
